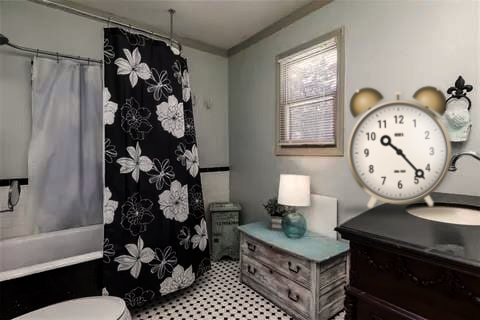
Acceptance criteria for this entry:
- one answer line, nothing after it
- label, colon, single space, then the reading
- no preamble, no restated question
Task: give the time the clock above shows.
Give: 10:23
